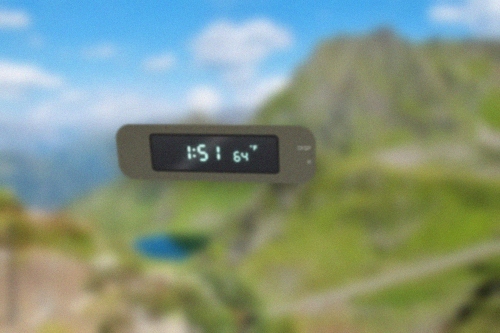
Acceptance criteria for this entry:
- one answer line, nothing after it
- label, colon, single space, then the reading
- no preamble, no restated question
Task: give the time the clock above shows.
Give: 1:51
